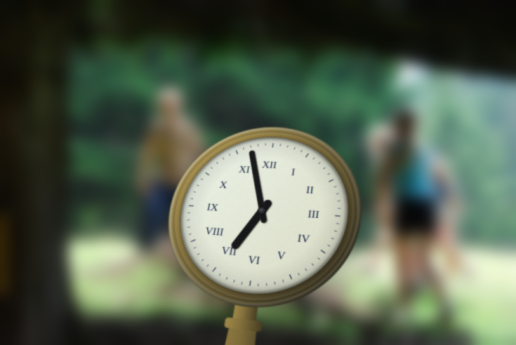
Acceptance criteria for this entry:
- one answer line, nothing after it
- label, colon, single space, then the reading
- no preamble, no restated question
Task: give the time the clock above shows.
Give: 6:57
